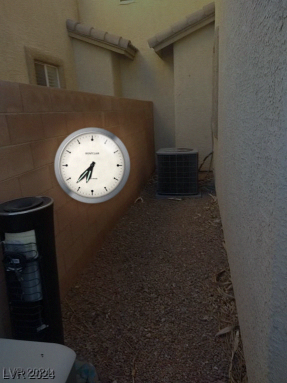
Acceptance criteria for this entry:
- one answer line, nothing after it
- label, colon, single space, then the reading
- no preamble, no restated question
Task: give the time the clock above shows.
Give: 6:37
